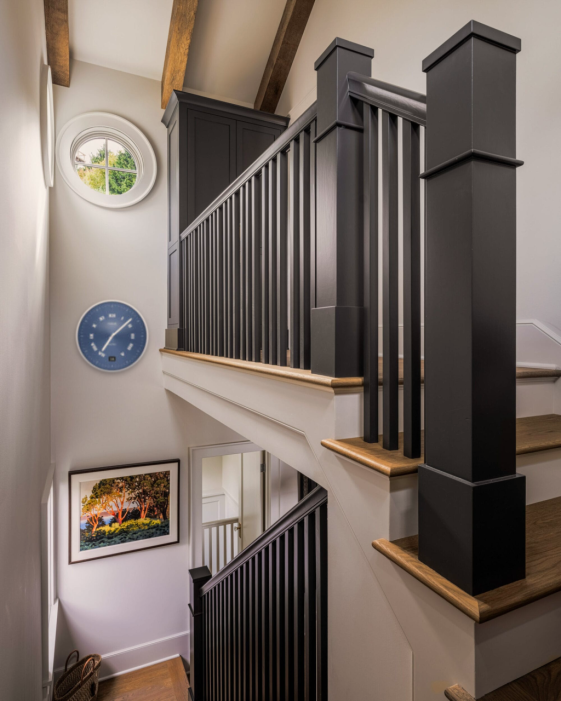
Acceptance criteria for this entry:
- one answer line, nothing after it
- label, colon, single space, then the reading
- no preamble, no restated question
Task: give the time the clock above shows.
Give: 7:08
